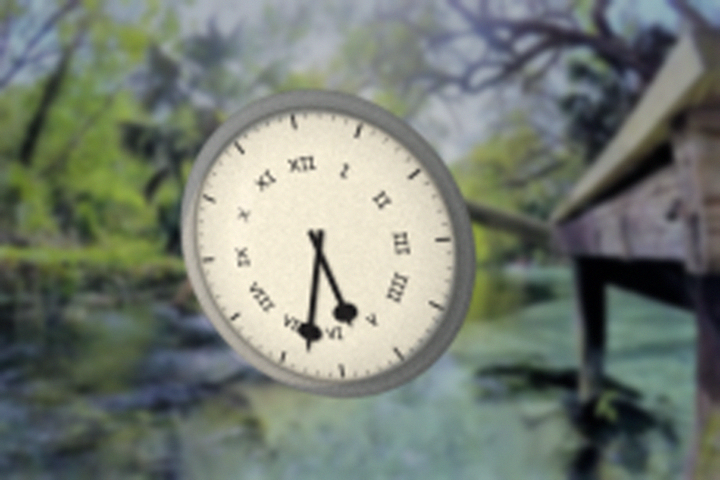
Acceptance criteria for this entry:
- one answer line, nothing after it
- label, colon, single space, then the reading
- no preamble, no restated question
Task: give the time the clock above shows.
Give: 5:33
